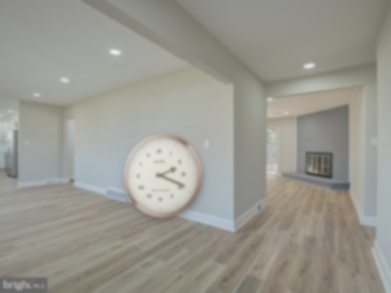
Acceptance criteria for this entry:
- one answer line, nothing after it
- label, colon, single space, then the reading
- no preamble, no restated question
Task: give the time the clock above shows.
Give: 2:19
